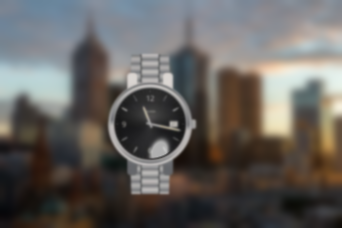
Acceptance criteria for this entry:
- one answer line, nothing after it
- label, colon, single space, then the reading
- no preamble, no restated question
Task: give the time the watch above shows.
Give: 11:17
